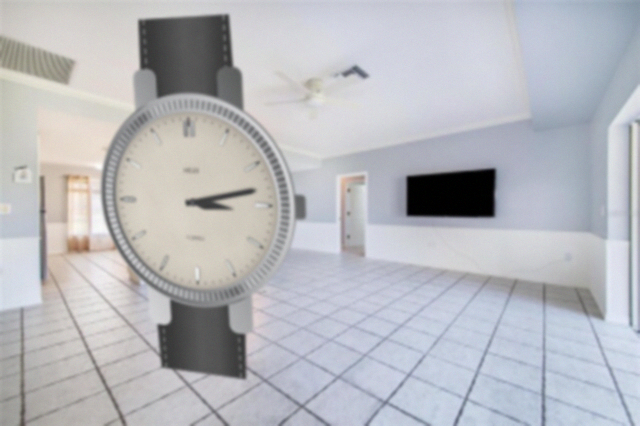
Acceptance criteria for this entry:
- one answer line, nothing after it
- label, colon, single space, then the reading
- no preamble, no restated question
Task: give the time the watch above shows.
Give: 3:13
